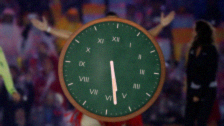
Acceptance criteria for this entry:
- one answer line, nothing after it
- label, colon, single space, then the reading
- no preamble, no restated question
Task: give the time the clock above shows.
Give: 5:28
